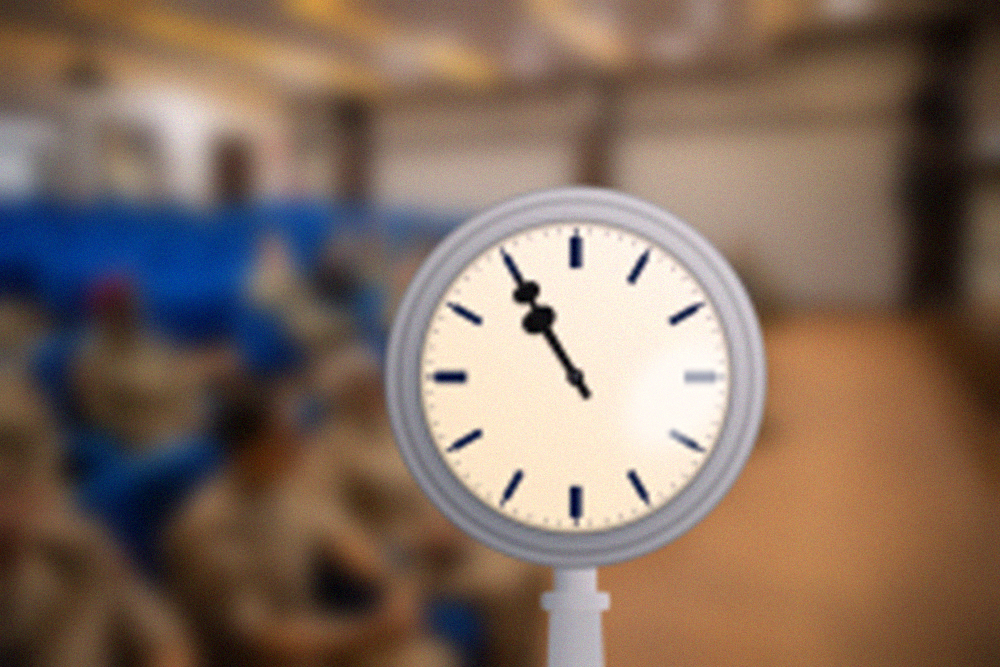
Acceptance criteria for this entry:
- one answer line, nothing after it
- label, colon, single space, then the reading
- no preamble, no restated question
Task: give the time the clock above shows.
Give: 10:55
